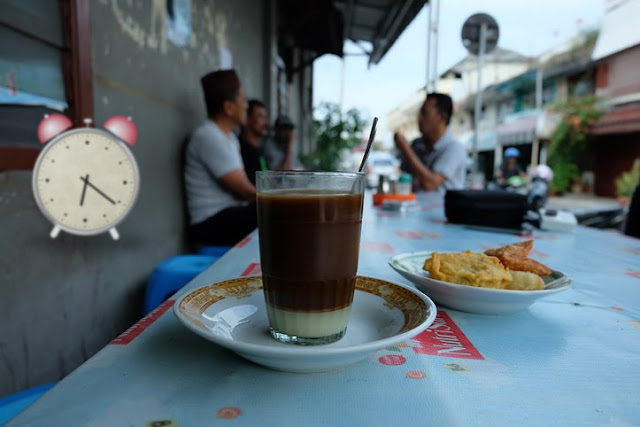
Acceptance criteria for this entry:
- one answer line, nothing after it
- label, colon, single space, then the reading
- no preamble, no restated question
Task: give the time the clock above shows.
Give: 6:21
